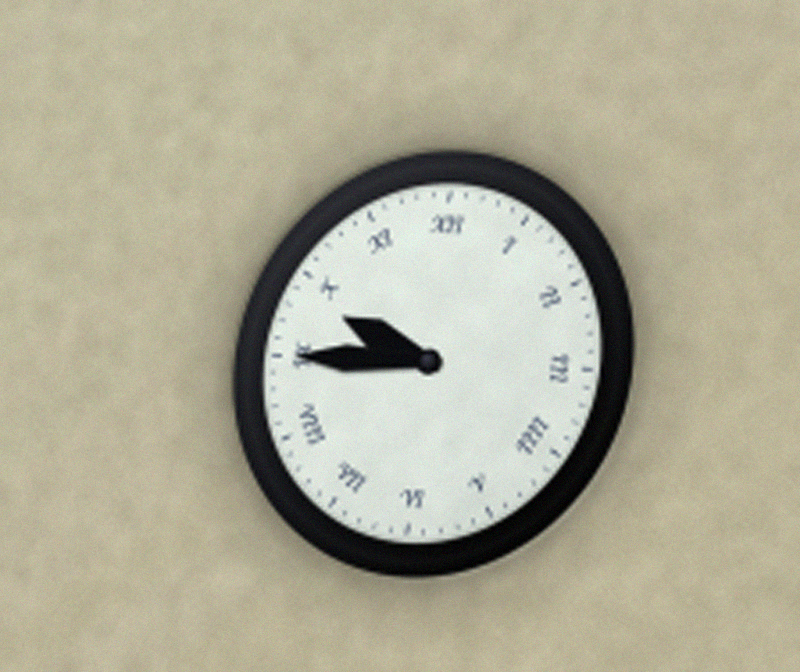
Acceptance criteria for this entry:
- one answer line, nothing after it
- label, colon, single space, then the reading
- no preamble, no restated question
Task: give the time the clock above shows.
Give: 9:45
